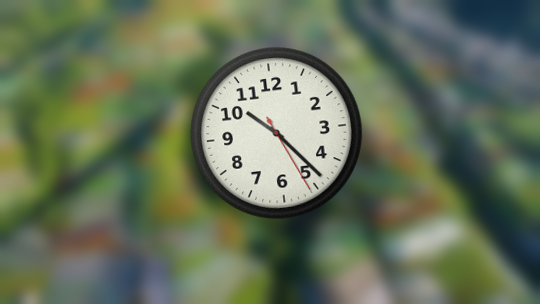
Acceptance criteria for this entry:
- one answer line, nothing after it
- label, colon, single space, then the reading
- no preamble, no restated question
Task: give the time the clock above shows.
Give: 10:23:26
